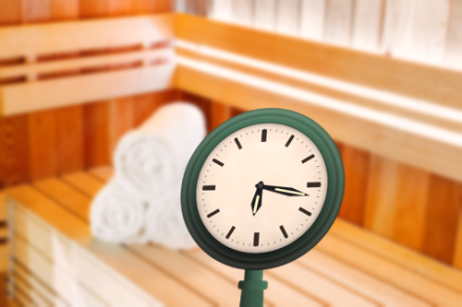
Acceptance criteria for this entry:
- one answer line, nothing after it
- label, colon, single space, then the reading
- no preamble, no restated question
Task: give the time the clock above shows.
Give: 6:17
